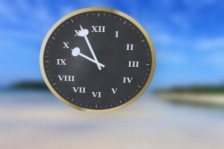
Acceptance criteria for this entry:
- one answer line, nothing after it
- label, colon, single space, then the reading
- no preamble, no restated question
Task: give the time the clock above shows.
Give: 9:56
